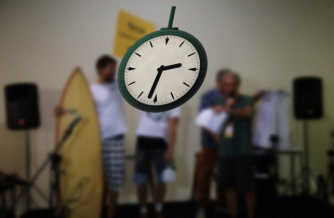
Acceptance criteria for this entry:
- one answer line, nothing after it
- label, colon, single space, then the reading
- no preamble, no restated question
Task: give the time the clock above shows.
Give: 2:32
